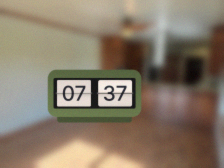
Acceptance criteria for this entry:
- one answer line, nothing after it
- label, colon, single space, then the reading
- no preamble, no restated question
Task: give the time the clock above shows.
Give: 7:37
